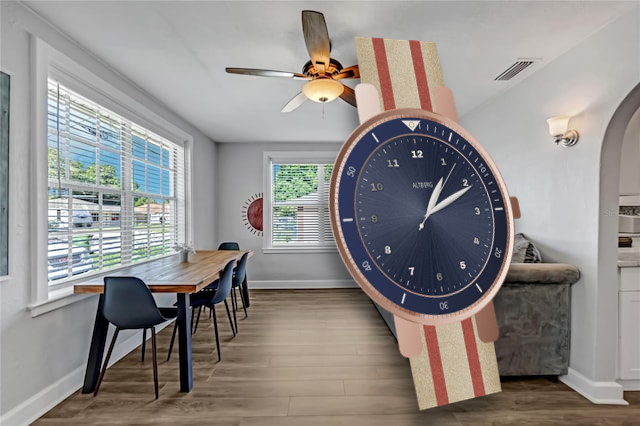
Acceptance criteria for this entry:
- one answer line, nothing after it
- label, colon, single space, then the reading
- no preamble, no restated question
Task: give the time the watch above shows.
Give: 1:11:07
